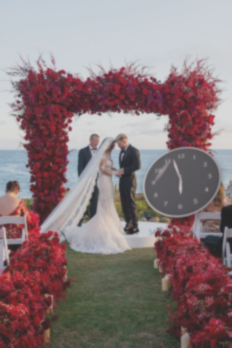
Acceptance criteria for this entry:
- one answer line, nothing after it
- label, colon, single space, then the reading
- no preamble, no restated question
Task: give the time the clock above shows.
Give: 5:57
